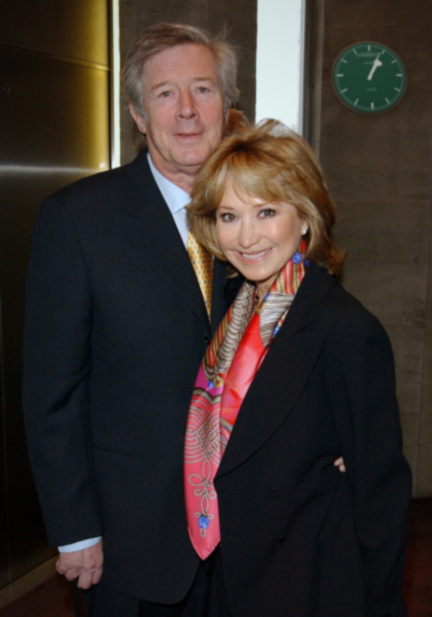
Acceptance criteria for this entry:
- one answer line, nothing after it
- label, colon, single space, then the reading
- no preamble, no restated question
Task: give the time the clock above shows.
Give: 1:04
